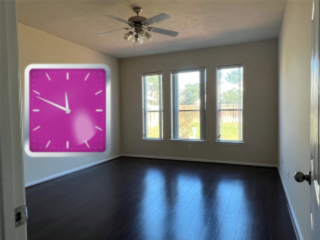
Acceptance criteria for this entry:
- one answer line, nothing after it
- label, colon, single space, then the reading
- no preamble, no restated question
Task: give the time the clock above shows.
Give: 11:49
